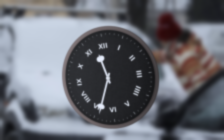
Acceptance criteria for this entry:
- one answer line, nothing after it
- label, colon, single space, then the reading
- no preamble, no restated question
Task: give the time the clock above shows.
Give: 11:34
